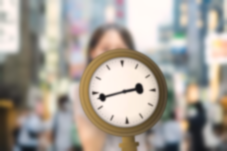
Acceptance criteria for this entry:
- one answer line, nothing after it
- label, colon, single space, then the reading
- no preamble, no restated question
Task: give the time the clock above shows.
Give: 2:43
